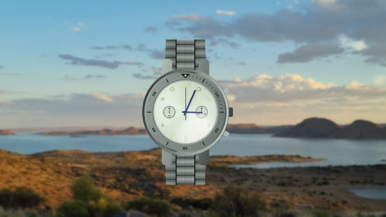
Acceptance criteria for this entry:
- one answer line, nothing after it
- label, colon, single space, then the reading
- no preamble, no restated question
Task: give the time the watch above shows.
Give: 3:04
